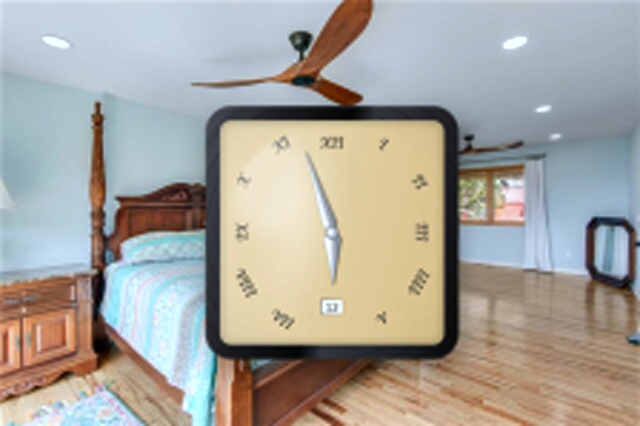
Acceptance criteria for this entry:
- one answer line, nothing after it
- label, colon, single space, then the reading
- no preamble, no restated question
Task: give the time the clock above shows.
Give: 5:57
